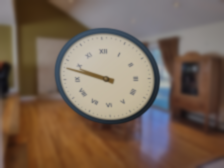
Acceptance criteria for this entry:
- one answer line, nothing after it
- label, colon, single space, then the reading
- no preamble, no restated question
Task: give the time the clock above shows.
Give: 9:48
